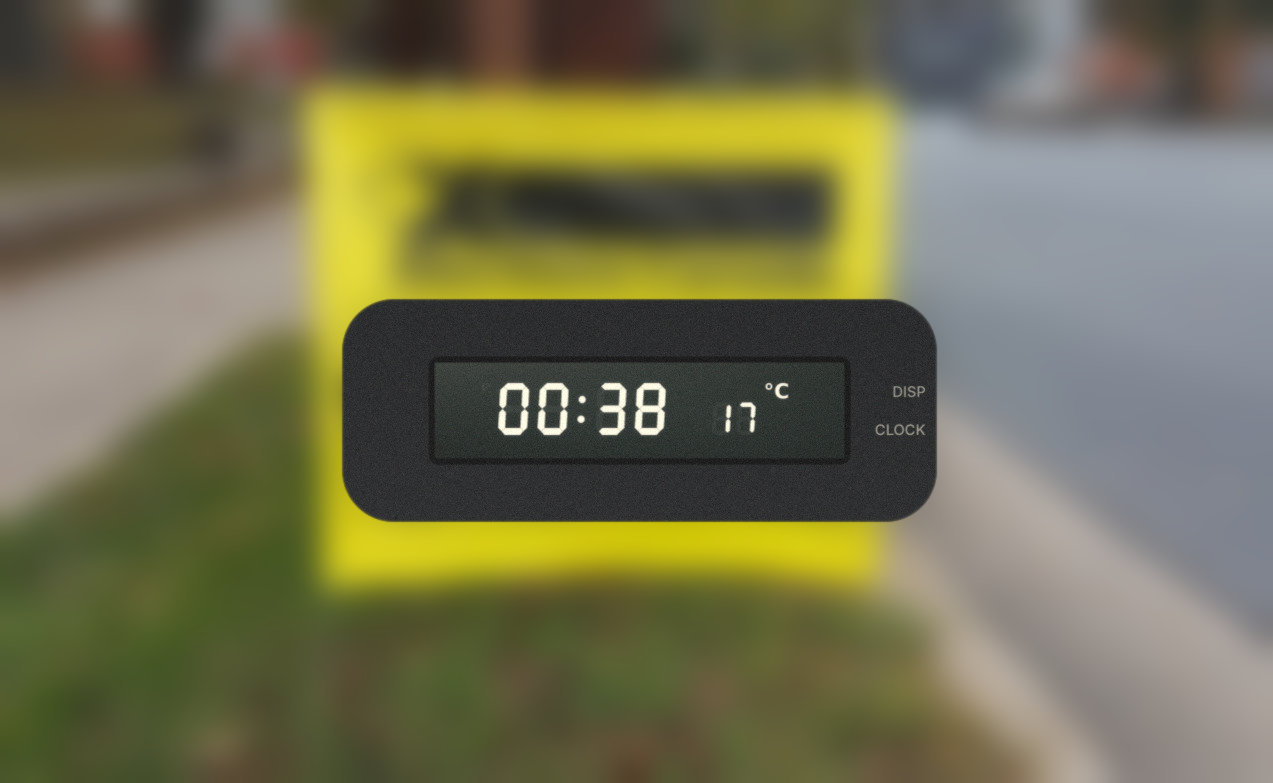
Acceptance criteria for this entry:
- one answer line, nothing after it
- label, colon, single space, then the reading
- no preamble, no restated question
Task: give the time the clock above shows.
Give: 0:38
